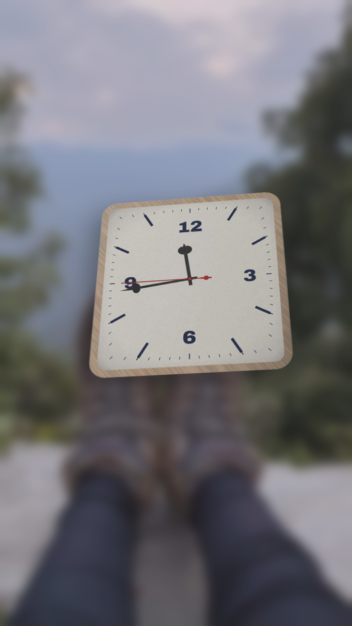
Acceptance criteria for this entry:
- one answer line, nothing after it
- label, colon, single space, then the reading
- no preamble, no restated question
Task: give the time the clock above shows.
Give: 11:43:45
